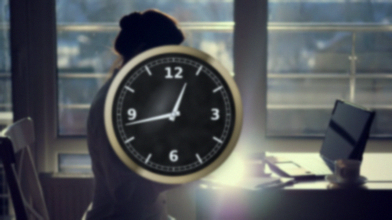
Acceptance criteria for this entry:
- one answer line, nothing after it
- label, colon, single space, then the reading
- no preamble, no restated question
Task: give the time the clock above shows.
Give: 12:43
